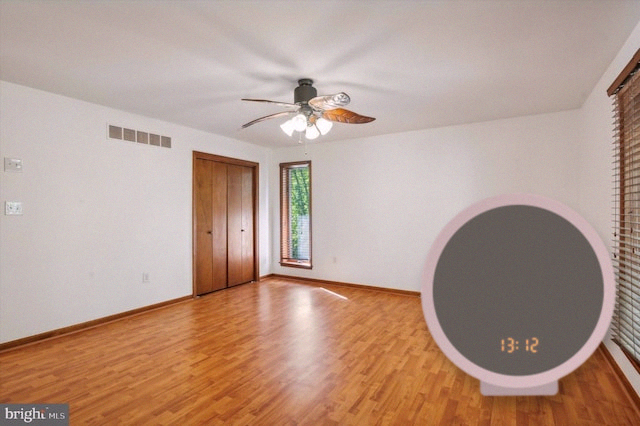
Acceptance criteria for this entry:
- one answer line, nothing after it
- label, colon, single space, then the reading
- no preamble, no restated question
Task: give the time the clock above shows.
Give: 13:12
